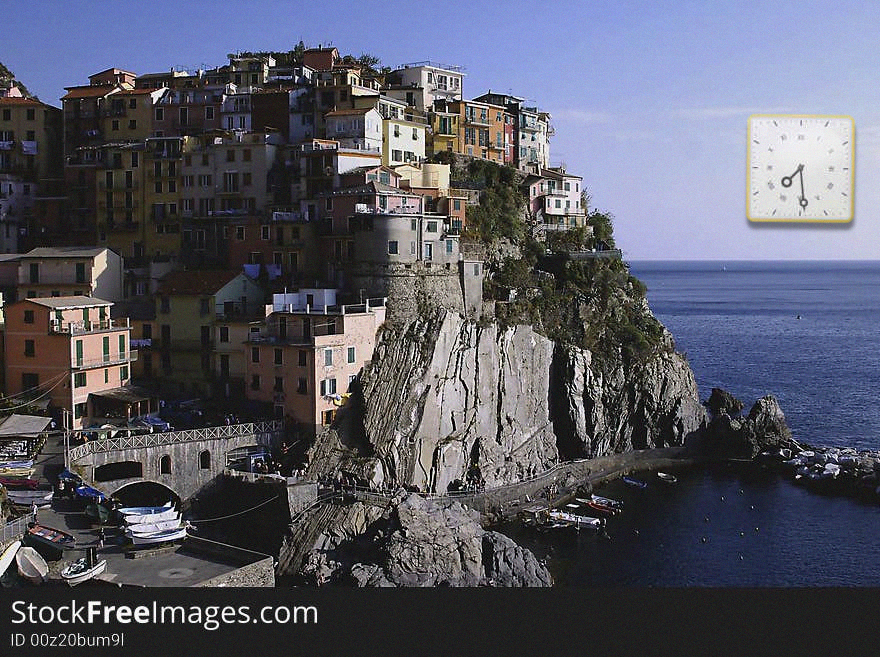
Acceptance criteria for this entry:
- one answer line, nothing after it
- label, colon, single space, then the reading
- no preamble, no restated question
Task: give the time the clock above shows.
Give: 7:29
